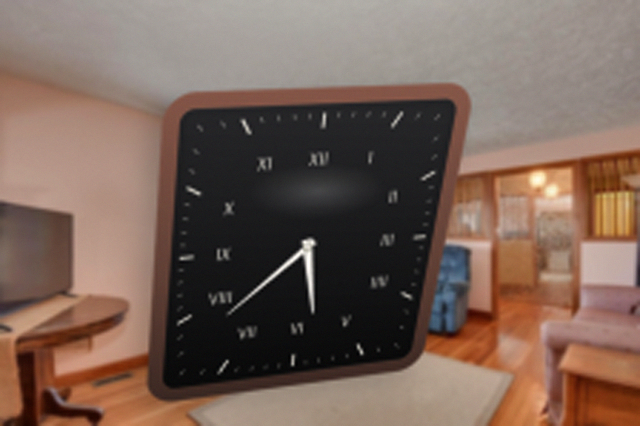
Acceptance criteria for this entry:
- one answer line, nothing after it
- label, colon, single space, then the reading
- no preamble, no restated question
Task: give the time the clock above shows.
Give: 5:38
